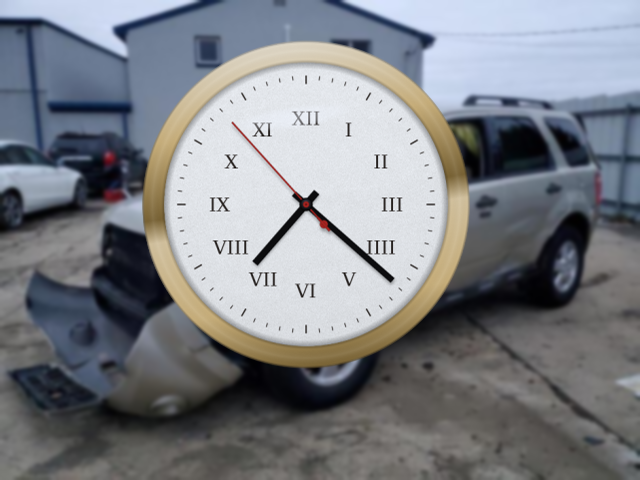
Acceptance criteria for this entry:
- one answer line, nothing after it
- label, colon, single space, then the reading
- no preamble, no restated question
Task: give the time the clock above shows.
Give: 7:21:53
